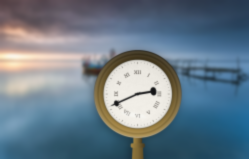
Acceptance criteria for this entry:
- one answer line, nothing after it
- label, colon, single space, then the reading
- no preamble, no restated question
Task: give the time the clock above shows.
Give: 2:41
